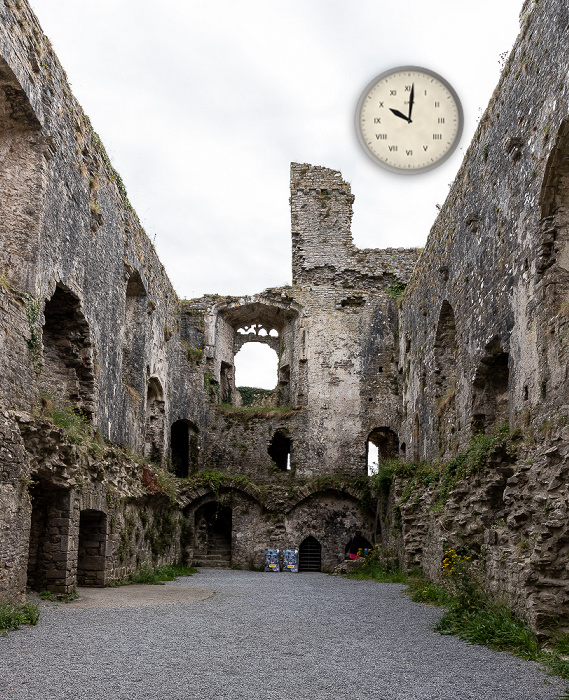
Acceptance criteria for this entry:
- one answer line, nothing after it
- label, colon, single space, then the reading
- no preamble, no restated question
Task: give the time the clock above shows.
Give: 10:01
